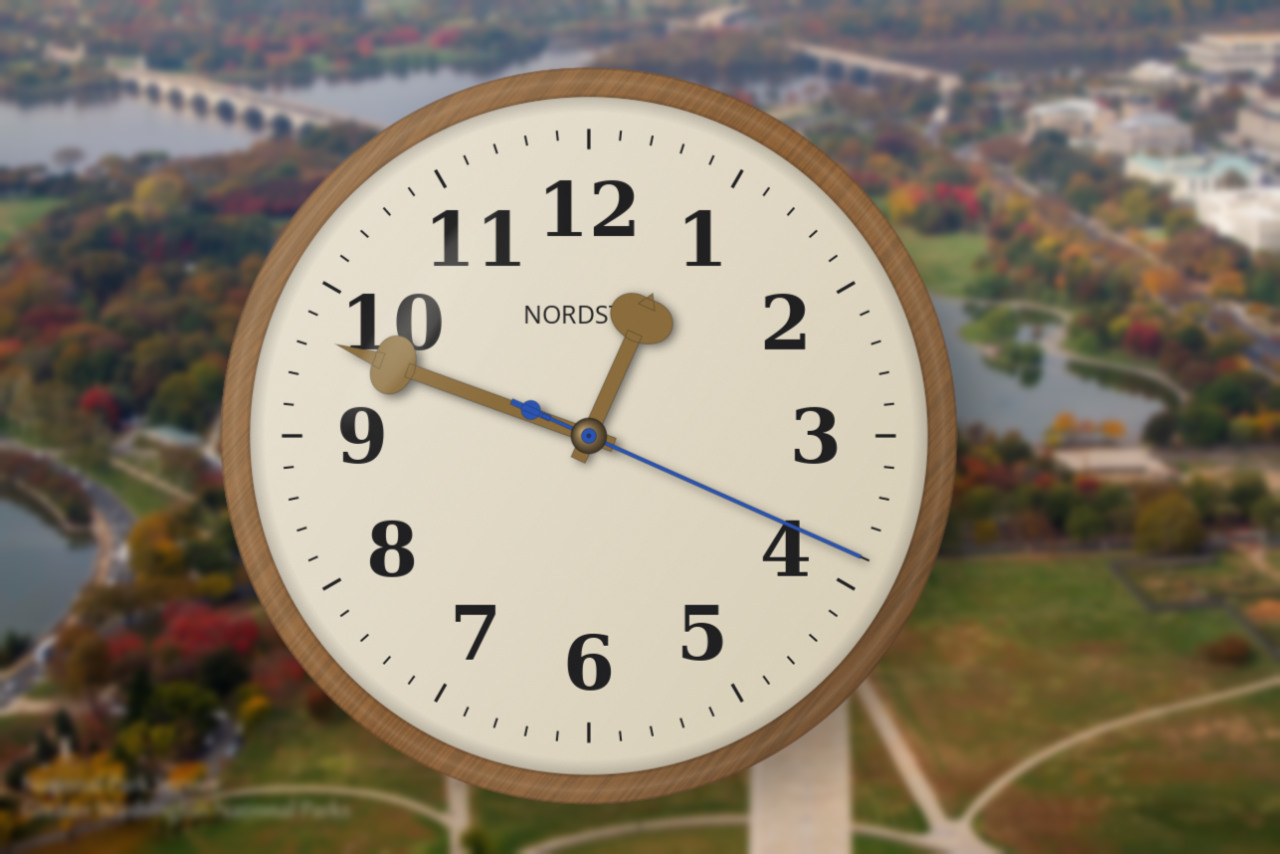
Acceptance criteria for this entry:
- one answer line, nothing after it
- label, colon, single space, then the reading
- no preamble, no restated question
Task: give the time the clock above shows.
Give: 12:48:19
